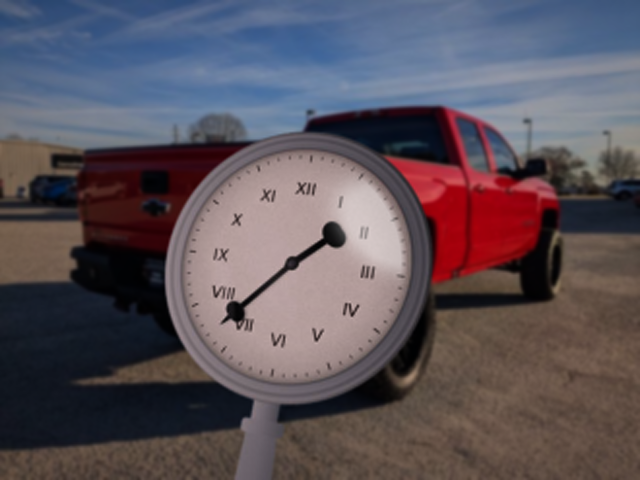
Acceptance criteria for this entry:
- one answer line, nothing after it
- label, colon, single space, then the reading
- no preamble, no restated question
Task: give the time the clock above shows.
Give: 1:37
